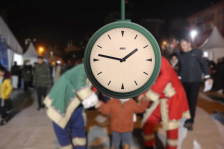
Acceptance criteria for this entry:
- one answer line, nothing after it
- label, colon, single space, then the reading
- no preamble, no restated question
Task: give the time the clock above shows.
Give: 1:47
